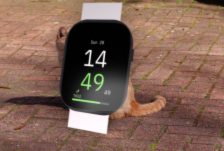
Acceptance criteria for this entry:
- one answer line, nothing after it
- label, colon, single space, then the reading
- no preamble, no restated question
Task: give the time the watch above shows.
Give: 14:49
